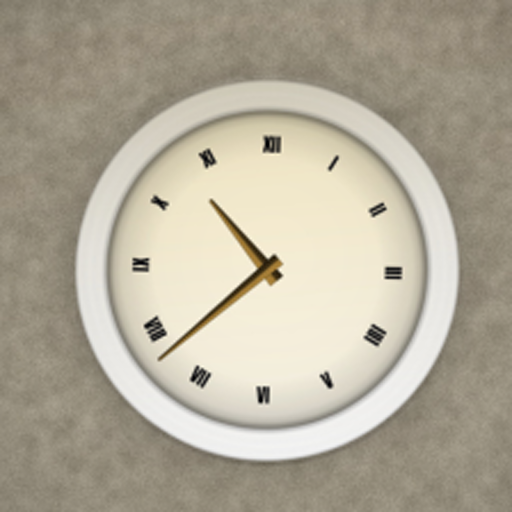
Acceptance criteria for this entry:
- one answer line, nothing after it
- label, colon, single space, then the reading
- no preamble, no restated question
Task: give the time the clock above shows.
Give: 10:38
